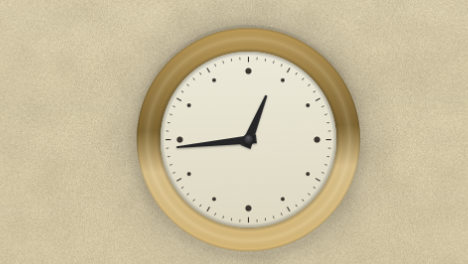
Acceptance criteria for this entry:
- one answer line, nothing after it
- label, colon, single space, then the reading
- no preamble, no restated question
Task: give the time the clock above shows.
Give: 12:44
